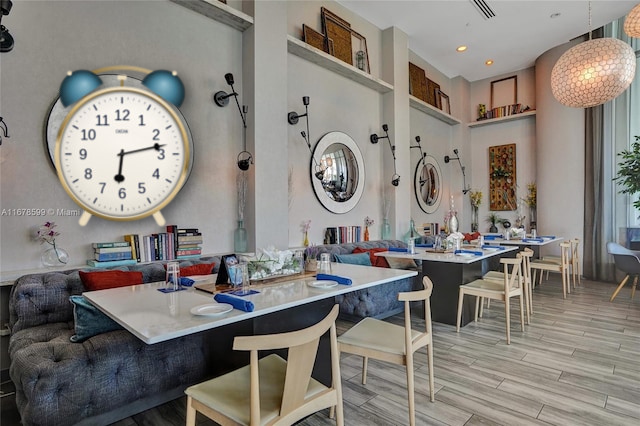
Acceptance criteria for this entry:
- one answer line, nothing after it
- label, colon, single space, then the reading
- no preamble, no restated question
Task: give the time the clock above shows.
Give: 6:13
